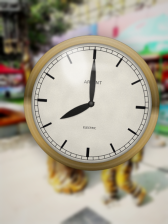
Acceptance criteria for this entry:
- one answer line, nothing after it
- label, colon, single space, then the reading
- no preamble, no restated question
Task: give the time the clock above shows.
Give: 8:00
